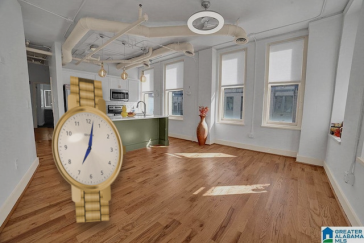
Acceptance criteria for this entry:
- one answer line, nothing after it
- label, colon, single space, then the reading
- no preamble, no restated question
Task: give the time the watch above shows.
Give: 7:02
